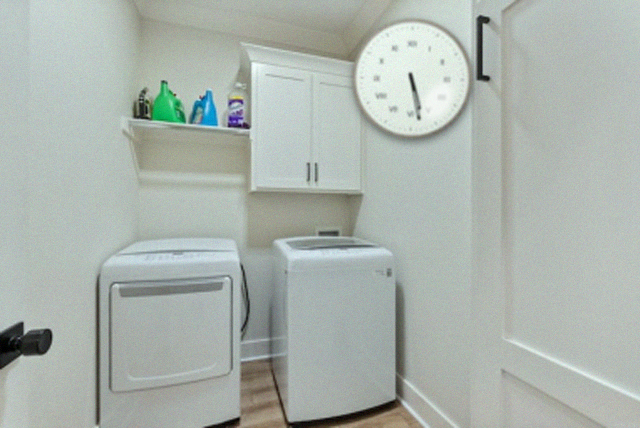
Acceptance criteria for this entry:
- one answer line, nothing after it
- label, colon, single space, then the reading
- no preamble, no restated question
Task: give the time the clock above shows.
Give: 5:28
